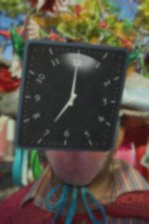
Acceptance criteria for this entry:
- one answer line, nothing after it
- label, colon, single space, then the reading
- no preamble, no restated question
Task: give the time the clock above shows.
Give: 7:00
